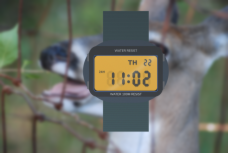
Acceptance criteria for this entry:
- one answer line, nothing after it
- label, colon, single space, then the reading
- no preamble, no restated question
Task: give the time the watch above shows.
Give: 11:02
